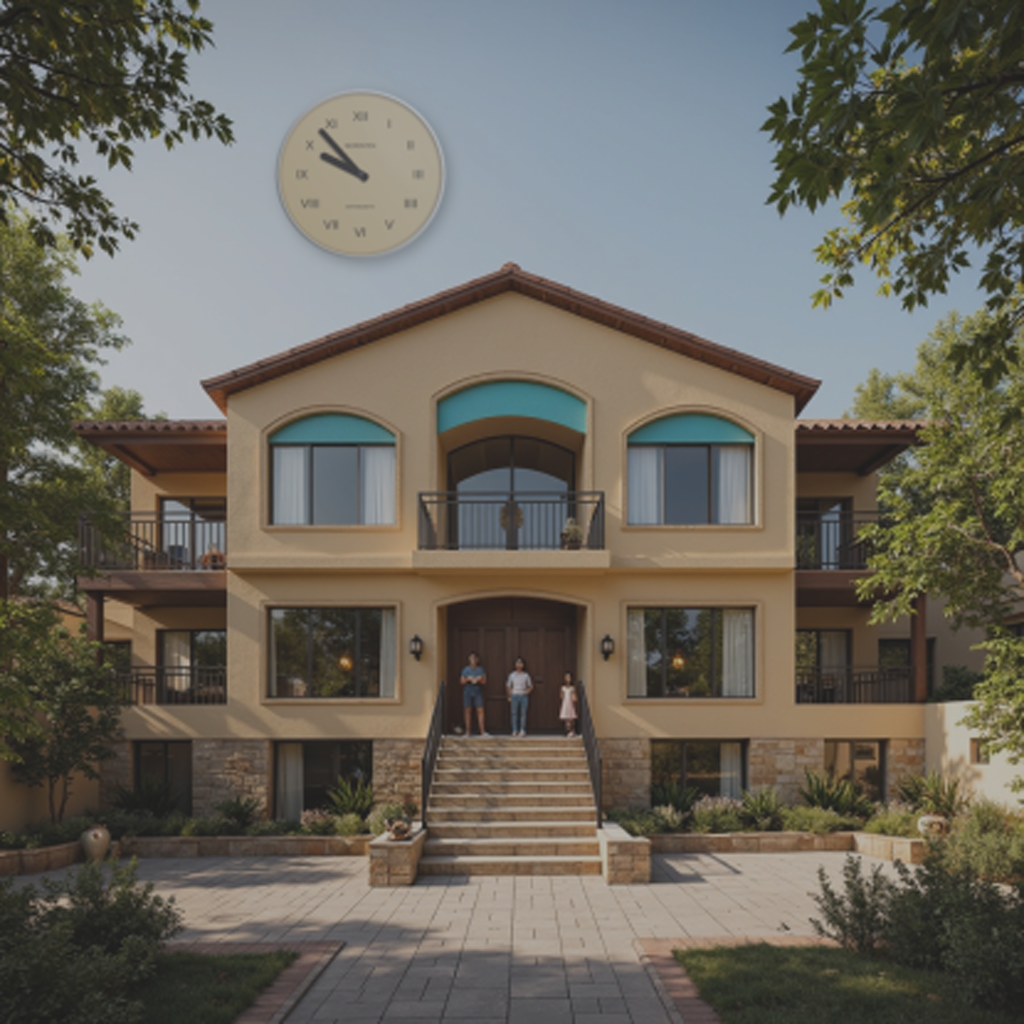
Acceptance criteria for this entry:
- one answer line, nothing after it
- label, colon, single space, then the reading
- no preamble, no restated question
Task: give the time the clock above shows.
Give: 9:53
